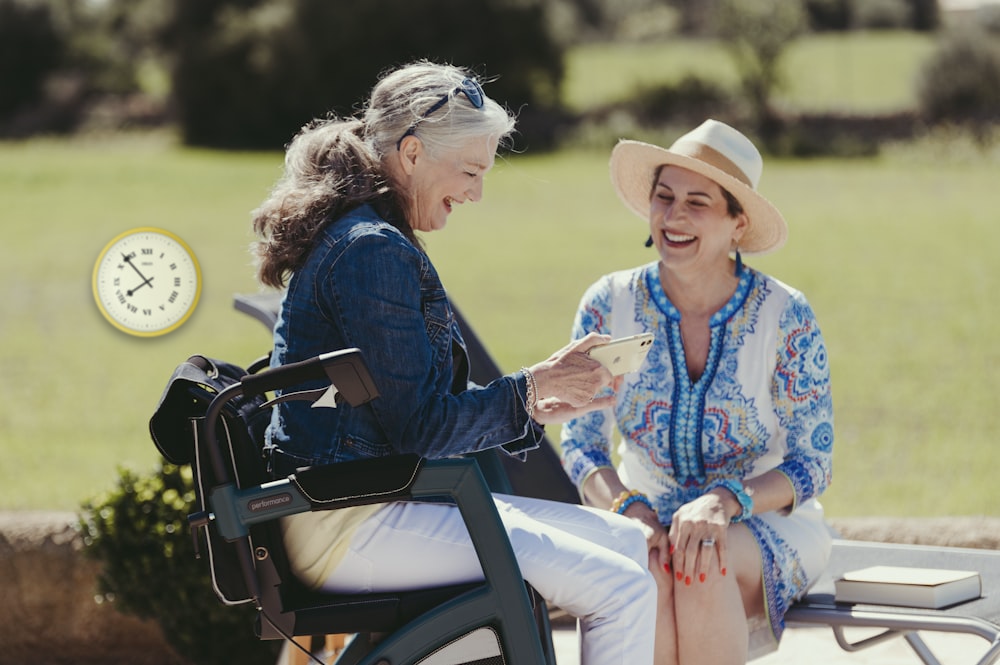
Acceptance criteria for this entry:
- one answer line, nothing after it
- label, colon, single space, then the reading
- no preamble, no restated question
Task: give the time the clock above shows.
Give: 7:53
